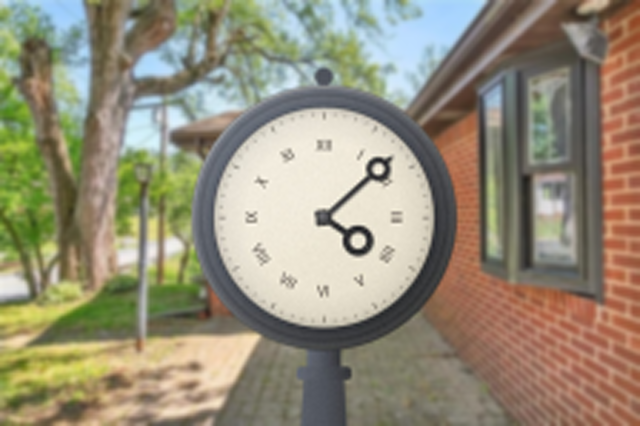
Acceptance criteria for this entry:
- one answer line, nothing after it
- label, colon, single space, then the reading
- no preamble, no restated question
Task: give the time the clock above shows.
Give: 4:08
